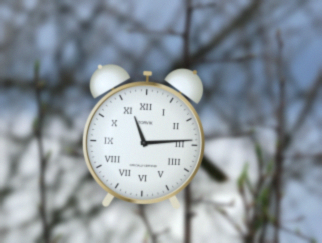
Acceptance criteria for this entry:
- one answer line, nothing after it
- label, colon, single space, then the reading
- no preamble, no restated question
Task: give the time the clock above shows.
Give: 11:14
